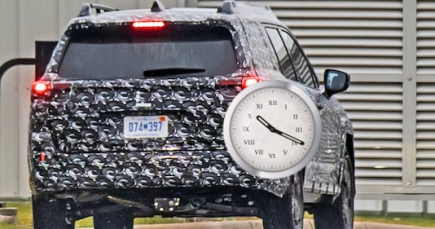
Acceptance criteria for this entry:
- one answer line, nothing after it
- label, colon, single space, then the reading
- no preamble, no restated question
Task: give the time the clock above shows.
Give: 10:19
